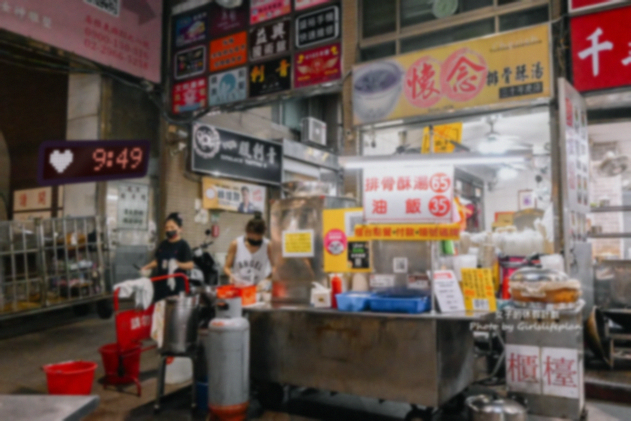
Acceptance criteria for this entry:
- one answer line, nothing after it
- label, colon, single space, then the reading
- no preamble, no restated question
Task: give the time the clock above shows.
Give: 9:49
